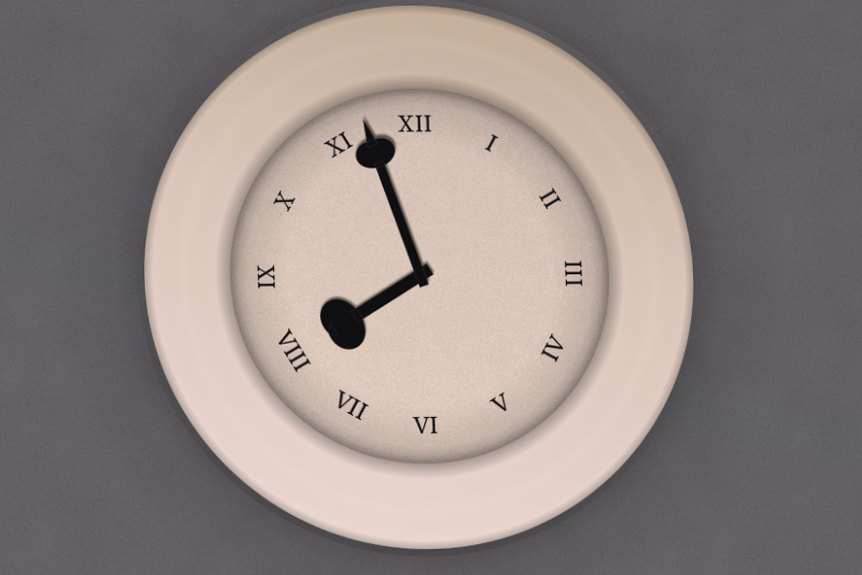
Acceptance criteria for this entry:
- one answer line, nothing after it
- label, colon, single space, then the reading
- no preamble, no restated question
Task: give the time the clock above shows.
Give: 7:57
